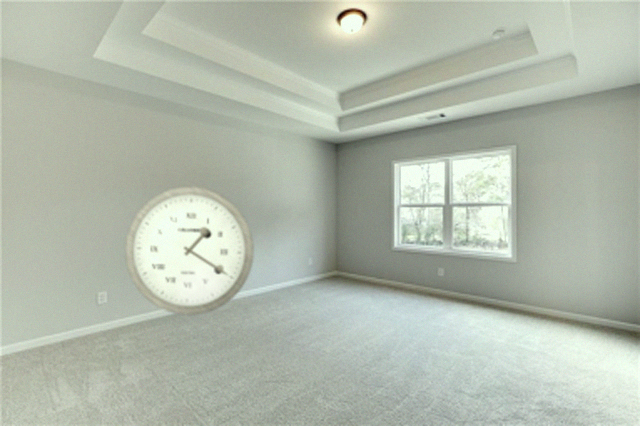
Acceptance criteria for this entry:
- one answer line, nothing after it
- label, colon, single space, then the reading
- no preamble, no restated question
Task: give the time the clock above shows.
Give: 1:20
